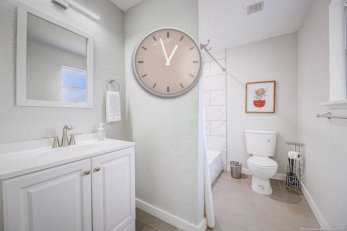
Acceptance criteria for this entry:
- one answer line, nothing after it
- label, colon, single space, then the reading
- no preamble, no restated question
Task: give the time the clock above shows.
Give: 12:57
